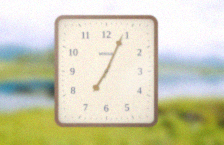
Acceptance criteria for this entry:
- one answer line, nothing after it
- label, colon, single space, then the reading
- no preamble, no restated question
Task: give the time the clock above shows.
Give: 7:04
